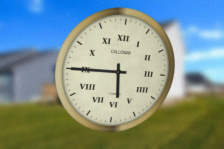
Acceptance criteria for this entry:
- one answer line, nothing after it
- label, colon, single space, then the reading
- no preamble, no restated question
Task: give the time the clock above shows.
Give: 5:45
